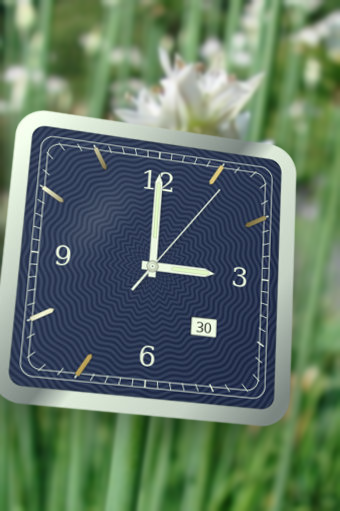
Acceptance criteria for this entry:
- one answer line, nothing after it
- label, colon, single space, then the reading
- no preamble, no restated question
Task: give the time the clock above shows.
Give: 3:00:06
